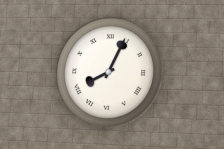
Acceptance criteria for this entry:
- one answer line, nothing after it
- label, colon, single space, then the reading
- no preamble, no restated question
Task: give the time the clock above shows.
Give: 8:04
